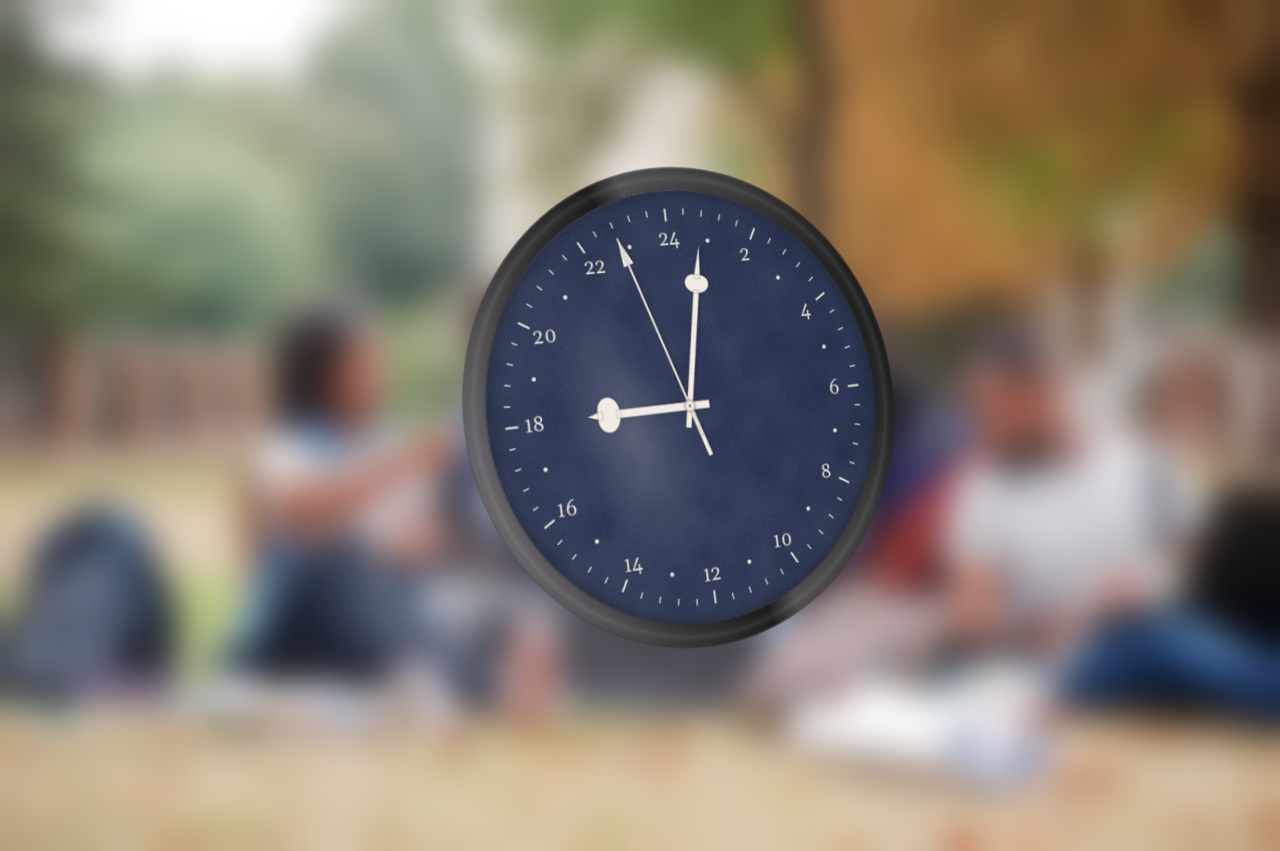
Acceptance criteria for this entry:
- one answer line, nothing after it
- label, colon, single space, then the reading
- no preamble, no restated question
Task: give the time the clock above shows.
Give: 18:01:57
